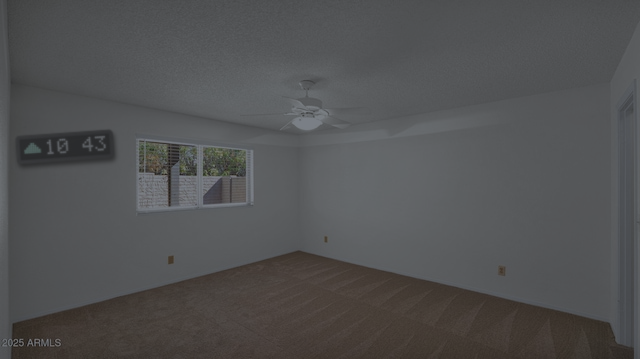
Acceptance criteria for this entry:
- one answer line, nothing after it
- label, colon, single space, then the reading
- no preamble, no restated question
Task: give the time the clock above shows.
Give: 10:43
